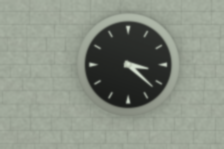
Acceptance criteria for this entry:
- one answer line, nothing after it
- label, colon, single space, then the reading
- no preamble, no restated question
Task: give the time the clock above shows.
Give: 3:22
